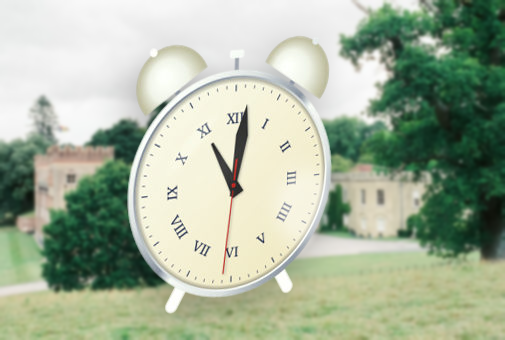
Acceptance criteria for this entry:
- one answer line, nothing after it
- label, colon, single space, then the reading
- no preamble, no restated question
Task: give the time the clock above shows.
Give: 11:01:31
